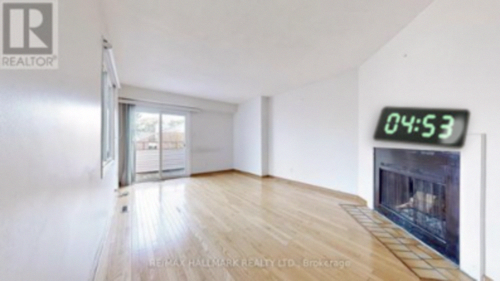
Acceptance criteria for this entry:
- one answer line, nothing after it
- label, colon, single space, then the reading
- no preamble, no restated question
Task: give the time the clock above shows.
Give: 4:53
